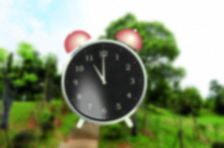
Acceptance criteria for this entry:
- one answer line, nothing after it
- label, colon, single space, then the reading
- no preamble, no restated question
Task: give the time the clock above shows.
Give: 11:00
